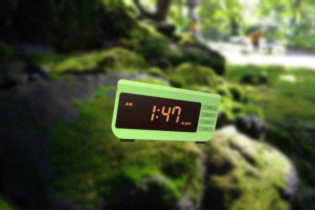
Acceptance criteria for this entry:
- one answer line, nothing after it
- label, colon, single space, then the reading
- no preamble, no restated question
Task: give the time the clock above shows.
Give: 1:47
